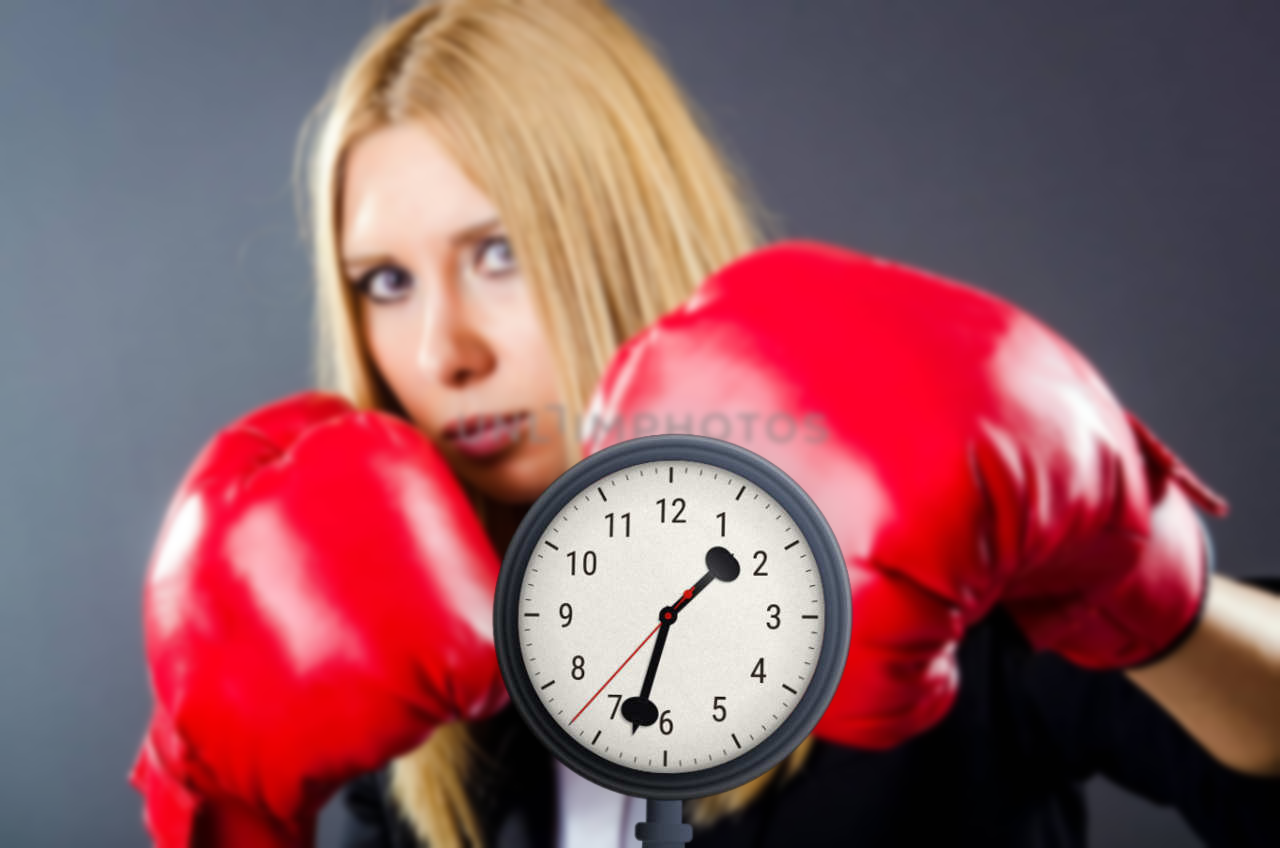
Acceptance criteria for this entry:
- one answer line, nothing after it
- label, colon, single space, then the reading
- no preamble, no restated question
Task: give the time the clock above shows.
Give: 1:32:37
